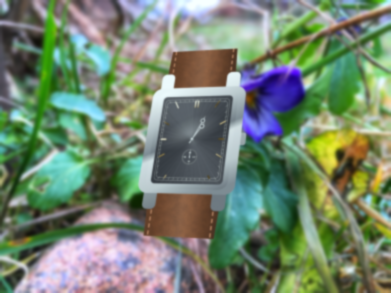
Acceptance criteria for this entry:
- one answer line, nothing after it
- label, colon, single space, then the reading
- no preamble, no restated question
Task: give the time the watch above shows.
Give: 1:04
